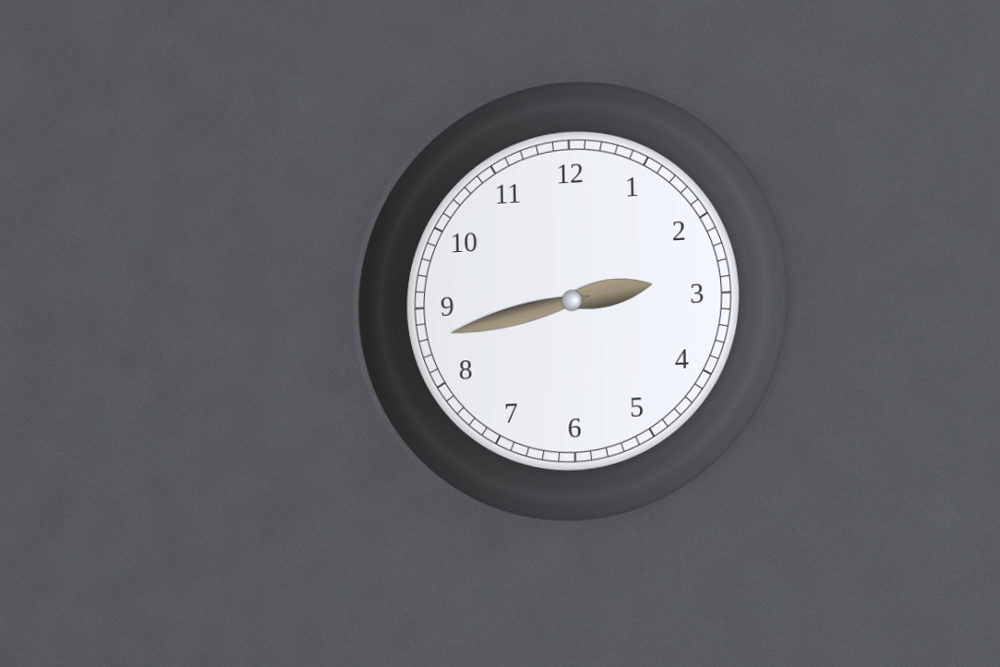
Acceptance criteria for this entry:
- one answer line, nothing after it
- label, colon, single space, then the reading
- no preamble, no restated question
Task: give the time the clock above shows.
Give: 2:43
